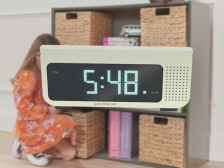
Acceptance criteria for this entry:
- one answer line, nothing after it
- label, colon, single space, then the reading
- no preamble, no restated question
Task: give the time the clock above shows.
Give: 5:48
